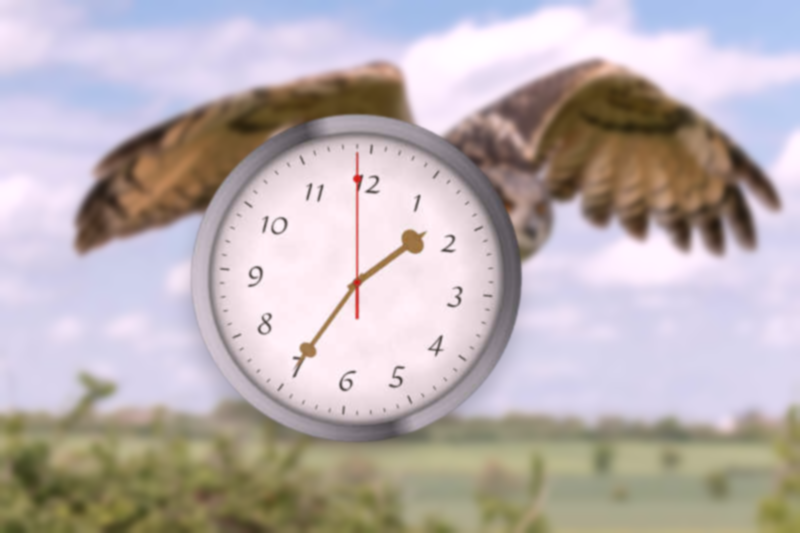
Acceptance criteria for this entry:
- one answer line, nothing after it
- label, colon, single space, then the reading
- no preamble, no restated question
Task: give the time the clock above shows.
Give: 1:34:59
